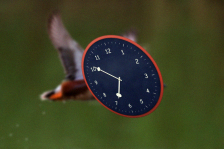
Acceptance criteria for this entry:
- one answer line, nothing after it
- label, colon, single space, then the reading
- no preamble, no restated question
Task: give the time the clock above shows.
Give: 6:51
